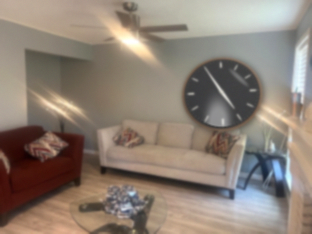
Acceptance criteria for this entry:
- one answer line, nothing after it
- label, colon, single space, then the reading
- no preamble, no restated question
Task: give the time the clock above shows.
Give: 4:55
